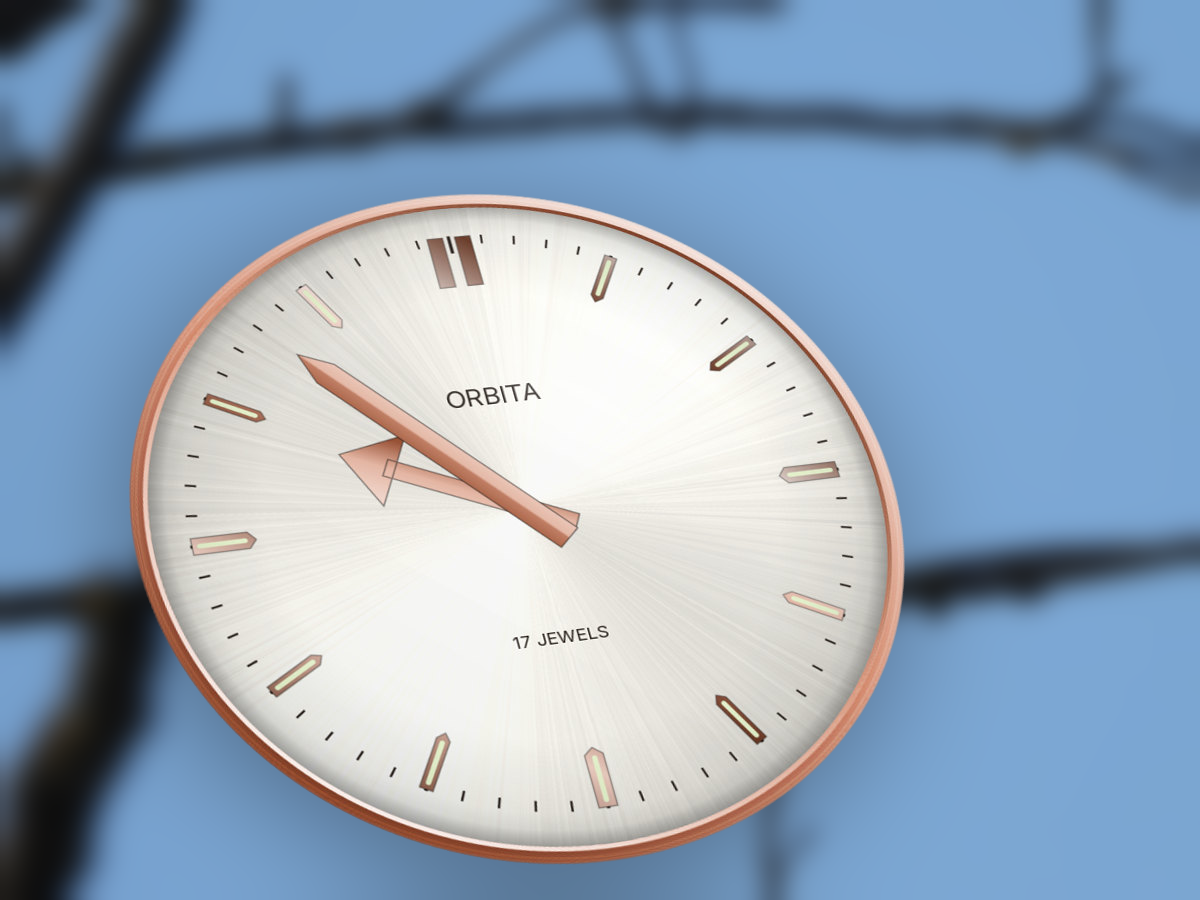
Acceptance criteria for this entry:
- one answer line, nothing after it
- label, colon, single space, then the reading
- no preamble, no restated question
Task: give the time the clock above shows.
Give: 9:53
